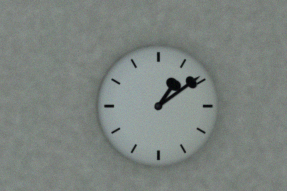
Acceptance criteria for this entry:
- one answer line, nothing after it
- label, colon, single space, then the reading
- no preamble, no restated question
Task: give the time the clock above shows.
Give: 1:09
